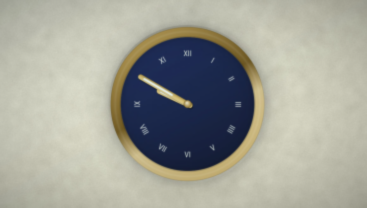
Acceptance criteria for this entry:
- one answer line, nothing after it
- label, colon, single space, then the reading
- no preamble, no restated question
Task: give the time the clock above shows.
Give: 9:50
